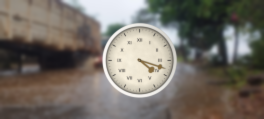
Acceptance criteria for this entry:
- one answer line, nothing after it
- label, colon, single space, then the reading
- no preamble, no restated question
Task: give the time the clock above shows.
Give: 4:18
